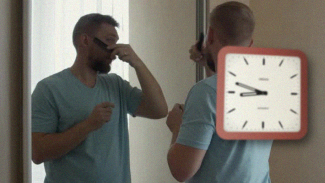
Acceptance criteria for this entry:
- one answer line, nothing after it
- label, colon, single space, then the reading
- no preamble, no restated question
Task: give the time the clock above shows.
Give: 8:48
